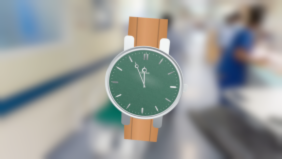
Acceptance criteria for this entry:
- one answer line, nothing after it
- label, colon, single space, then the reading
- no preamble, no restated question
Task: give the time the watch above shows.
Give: 11:56
